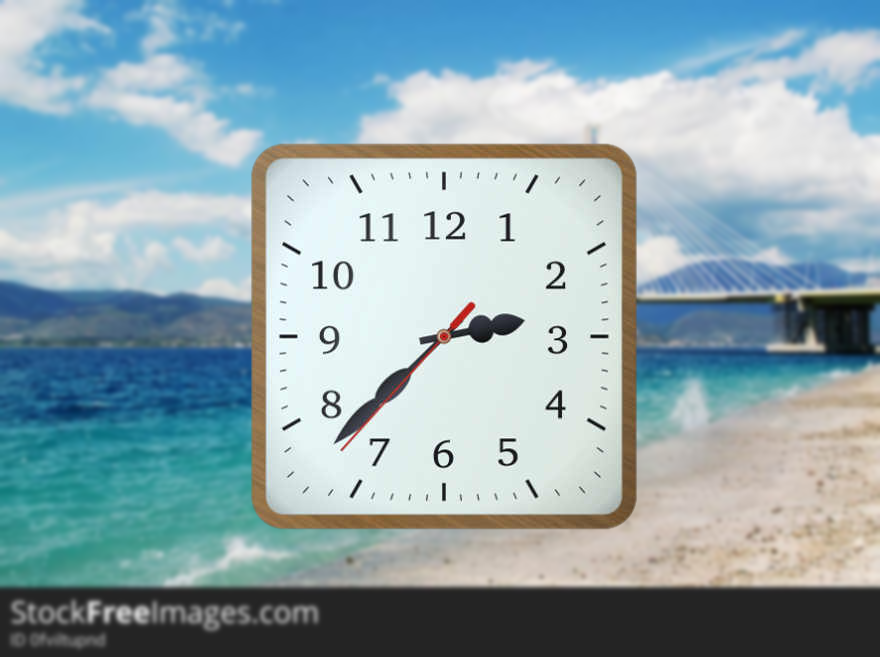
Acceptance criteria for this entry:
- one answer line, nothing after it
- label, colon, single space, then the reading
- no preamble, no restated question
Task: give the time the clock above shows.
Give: 2:37:37
